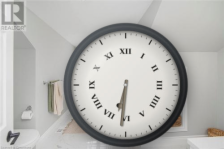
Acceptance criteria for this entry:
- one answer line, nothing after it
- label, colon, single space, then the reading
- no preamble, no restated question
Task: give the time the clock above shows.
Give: 6:31
